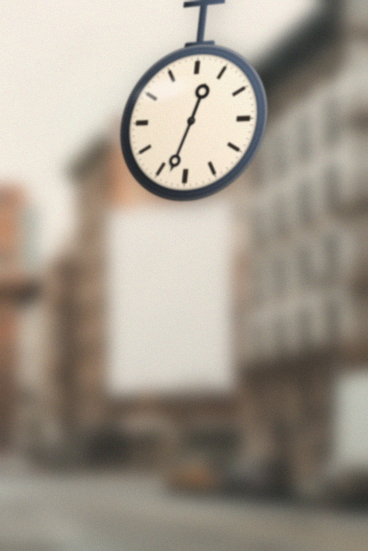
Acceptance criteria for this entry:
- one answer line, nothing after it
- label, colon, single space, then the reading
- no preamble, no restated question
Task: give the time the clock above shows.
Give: 12:33
